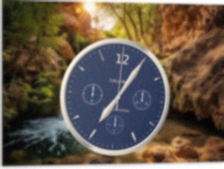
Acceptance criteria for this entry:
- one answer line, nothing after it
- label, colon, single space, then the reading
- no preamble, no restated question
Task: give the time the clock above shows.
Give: 7:05
